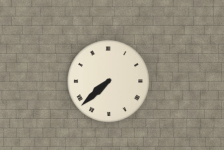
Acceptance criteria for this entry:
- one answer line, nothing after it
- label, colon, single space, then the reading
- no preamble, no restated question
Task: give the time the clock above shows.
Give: 7:38
